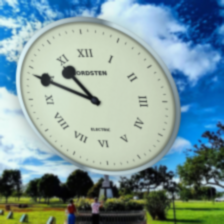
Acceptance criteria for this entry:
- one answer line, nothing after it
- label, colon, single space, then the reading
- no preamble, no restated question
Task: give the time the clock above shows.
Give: 10:49
